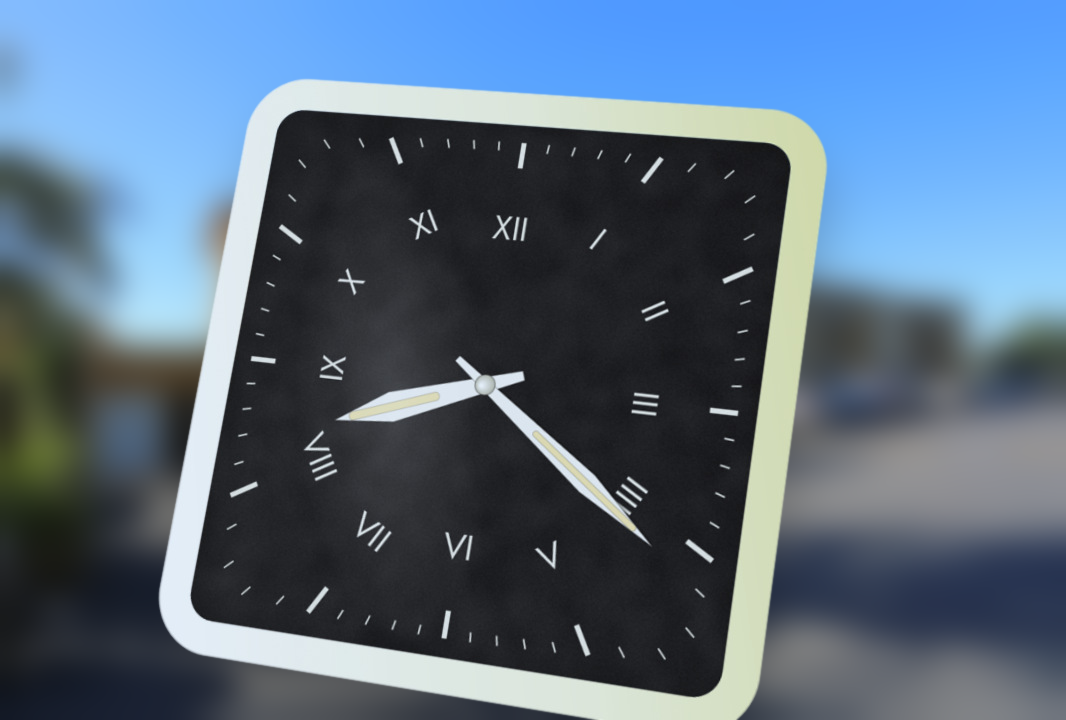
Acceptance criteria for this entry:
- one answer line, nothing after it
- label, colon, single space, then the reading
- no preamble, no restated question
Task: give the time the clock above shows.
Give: 8:21
